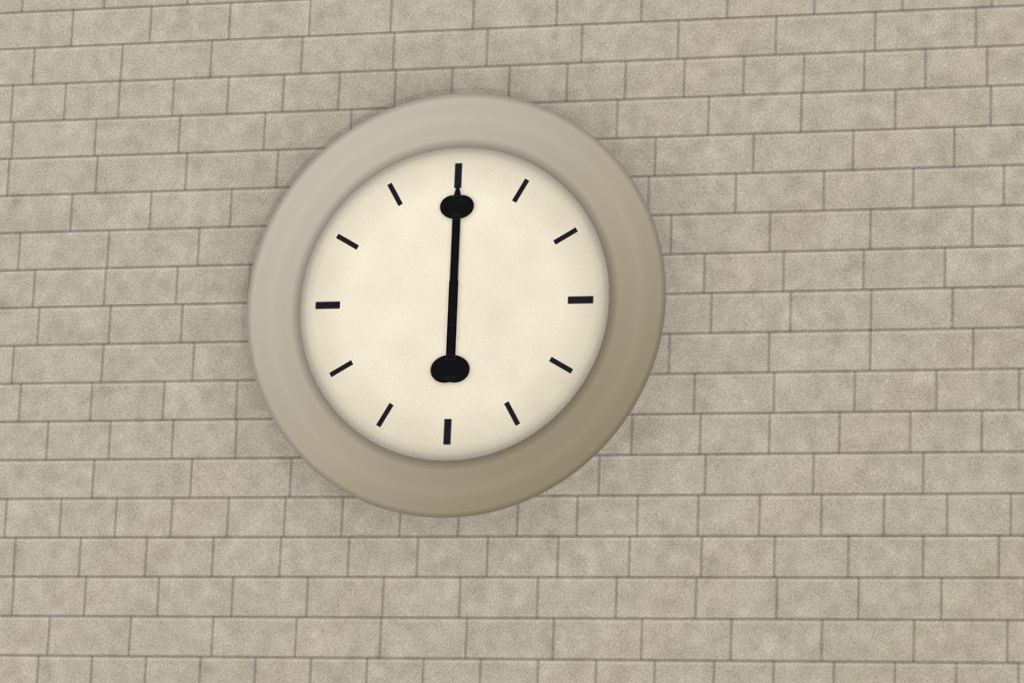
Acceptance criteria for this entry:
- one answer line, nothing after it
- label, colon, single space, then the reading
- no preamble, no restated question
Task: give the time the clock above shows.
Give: 6:00
